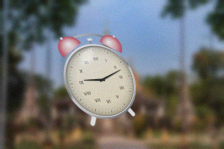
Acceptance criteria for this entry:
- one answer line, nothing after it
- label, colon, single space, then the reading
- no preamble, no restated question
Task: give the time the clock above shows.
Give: 9:12
